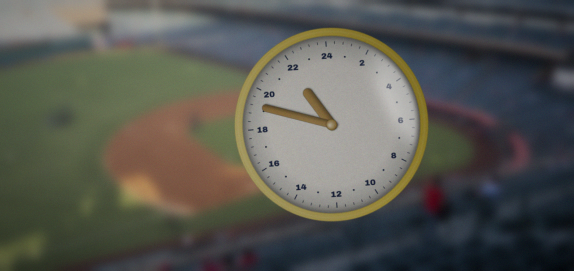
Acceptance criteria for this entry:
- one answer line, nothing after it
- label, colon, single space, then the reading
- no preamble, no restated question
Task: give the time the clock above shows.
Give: 21:48
